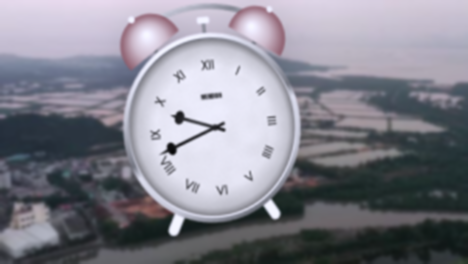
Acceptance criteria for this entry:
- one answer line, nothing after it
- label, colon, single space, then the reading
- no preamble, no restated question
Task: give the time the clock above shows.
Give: 9:42
